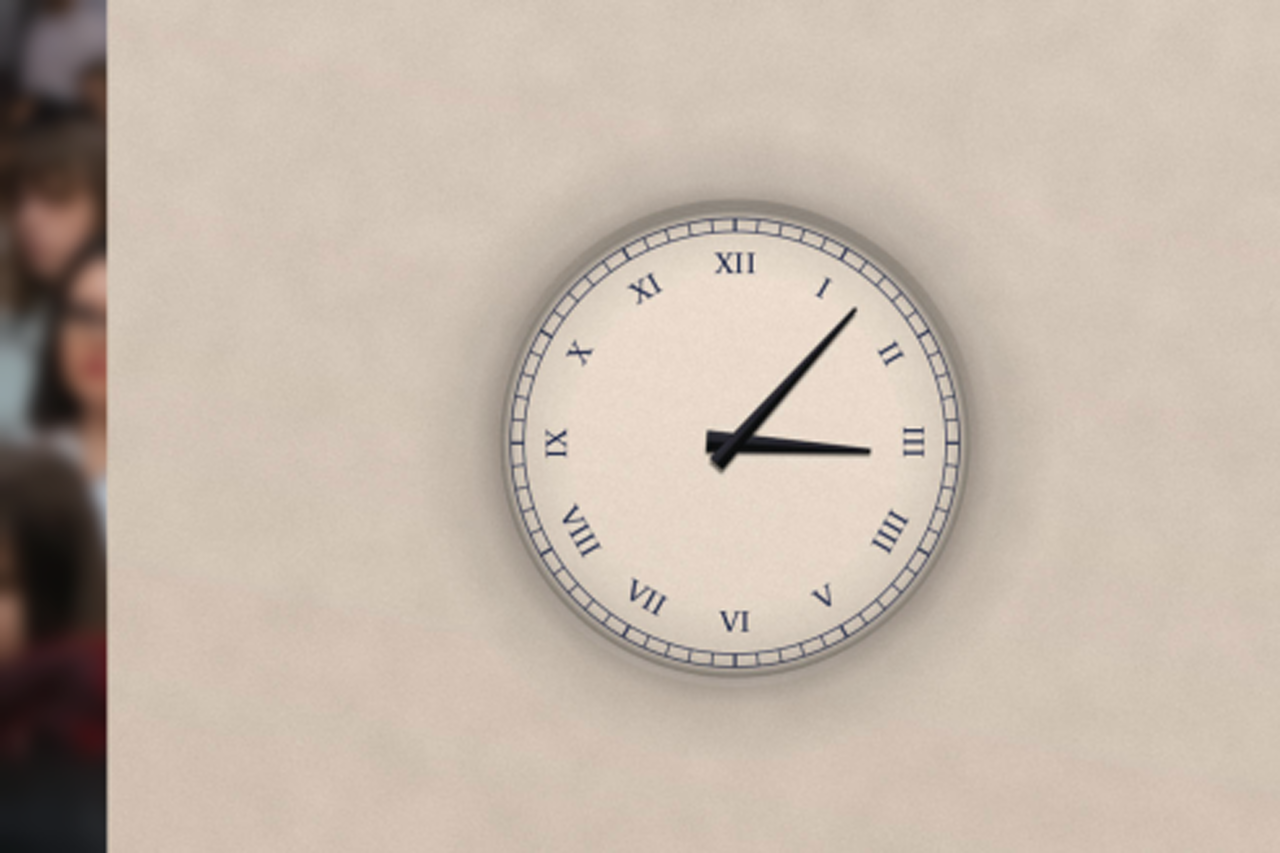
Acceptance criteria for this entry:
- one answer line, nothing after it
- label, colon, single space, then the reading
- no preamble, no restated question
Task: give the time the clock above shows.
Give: 3:07
